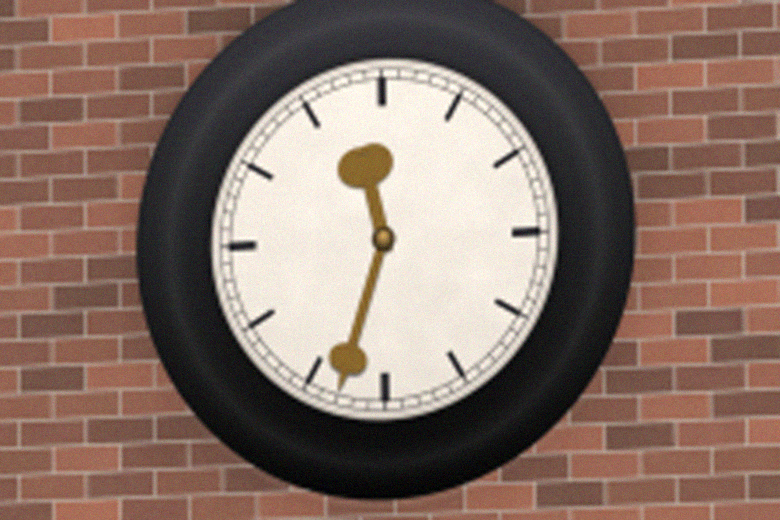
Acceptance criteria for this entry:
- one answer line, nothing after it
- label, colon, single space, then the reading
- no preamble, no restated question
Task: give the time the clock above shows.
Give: 11:33
